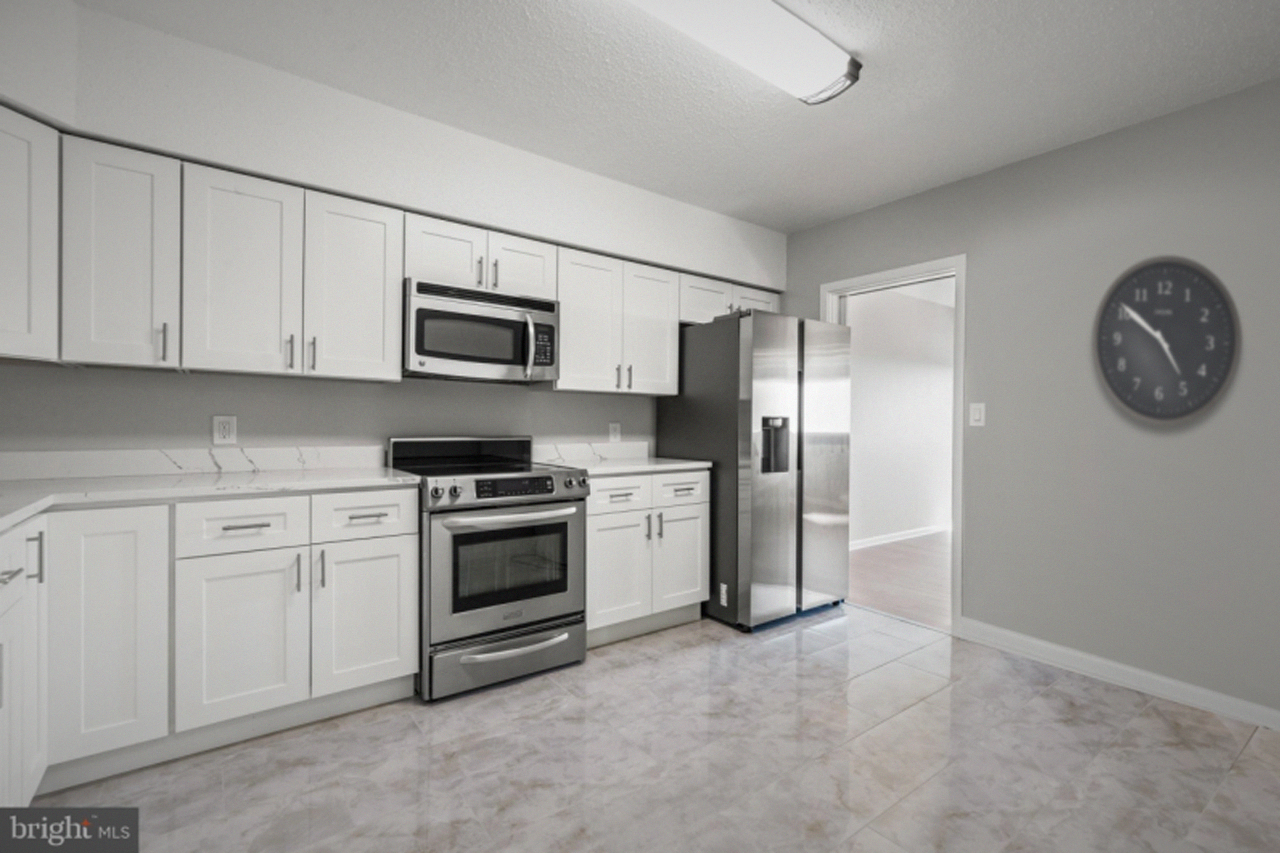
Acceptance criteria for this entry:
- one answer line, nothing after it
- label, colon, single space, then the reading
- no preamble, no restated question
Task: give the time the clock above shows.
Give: 4:51
